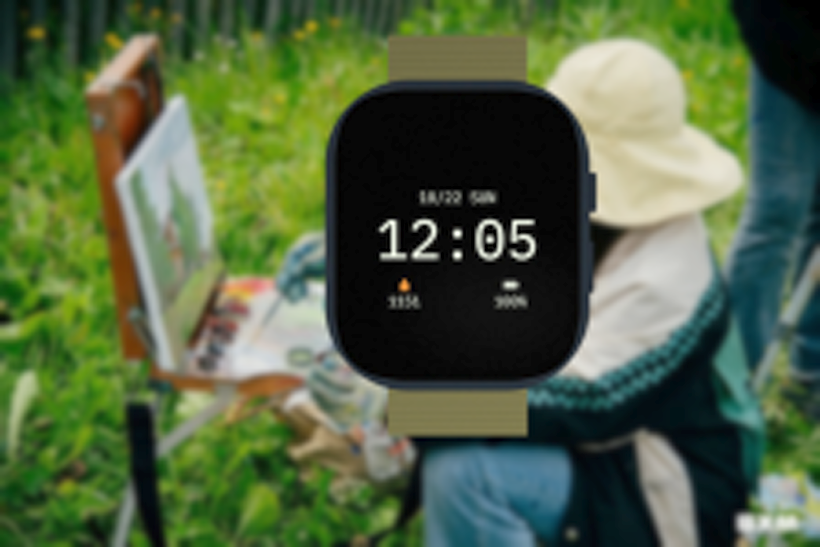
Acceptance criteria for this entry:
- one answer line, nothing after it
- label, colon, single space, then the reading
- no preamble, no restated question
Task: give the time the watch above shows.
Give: 12:05
